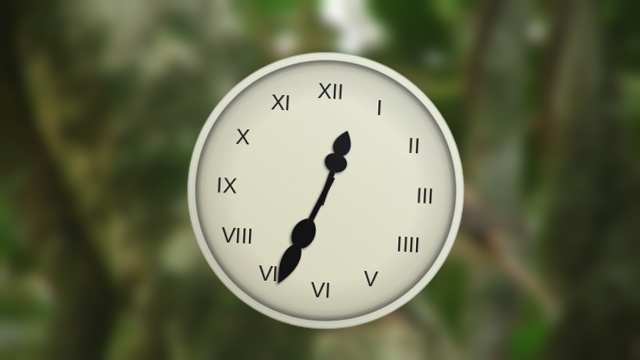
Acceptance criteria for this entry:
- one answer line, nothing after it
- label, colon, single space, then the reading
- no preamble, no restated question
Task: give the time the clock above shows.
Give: 12:34
